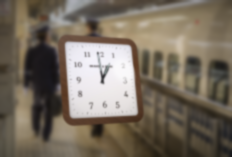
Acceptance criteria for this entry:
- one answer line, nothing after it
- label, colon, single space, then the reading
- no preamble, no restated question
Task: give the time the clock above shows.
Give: 12:59
